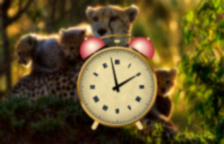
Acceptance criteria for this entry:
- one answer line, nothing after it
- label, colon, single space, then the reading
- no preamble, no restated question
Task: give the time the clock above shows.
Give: 1:58
